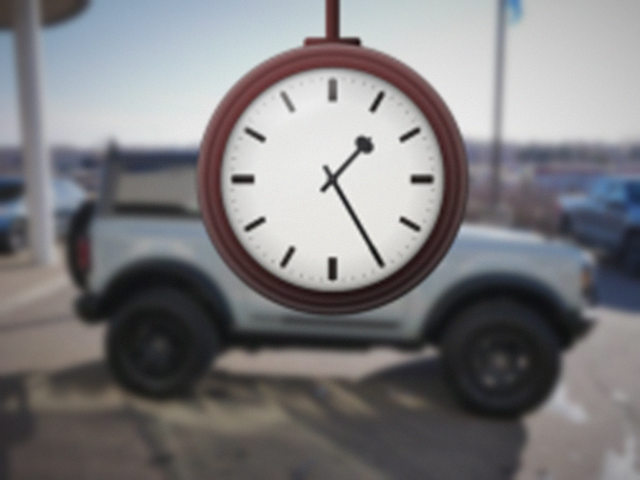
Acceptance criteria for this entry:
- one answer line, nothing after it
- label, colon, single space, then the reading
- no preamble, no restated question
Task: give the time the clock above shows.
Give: 1:25
